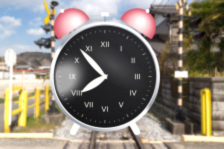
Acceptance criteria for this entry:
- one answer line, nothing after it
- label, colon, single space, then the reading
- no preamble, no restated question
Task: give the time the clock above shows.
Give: 7:53
